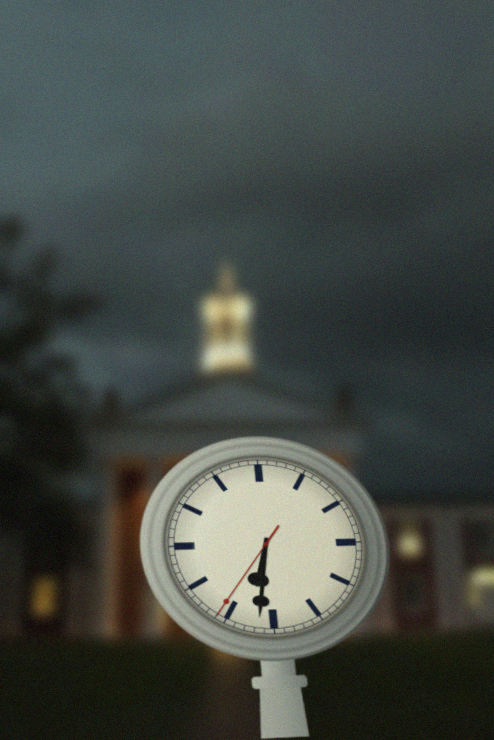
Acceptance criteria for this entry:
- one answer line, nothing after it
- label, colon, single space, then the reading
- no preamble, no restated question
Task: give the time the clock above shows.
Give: 6:31:36
